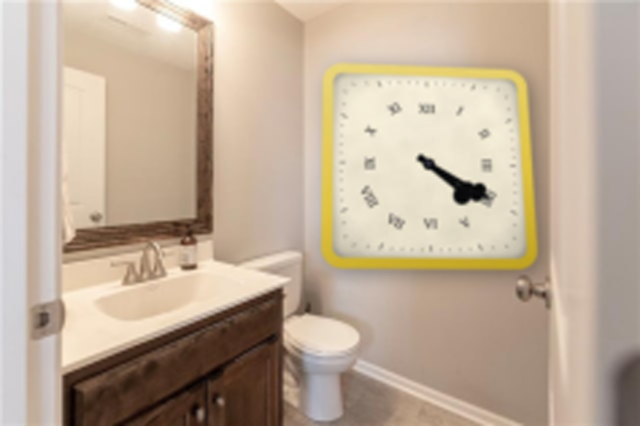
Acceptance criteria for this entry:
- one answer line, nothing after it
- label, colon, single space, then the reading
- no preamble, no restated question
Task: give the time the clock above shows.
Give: 4:20
